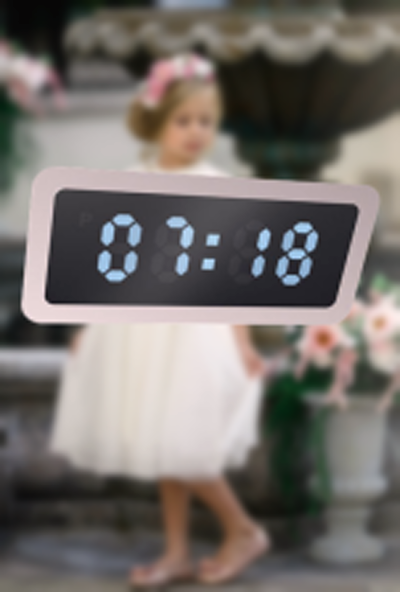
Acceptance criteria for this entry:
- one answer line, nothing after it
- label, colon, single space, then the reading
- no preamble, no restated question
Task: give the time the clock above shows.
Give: 7:18
